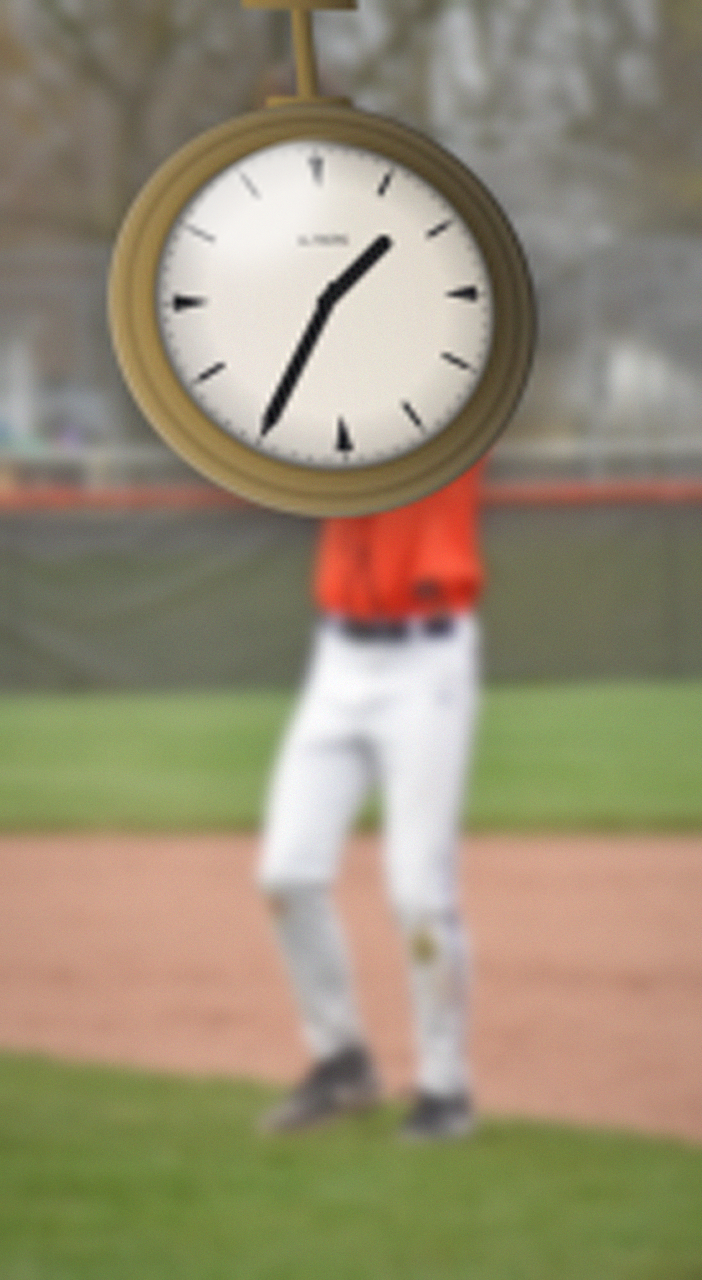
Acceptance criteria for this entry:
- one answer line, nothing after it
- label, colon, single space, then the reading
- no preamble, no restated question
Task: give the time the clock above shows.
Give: 1:35
